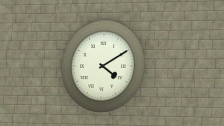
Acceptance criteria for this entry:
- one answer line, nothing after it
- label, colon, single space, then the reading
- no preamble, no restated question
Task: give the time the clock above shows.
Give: 4:10
